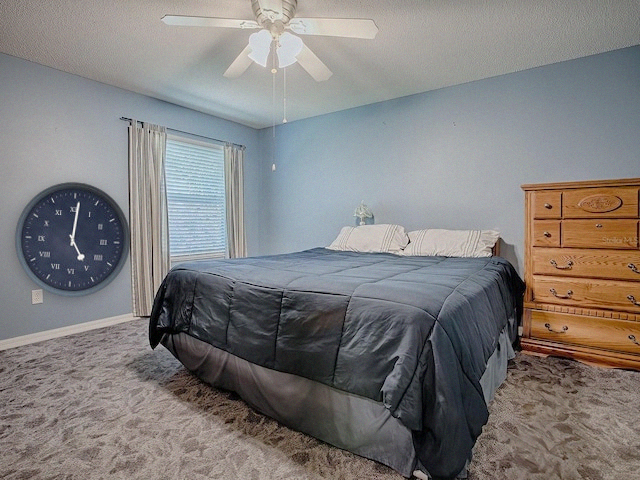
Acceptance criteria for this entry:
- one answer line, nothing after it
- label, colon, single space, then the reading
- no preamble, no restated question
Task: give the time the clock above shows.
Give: 5:01
